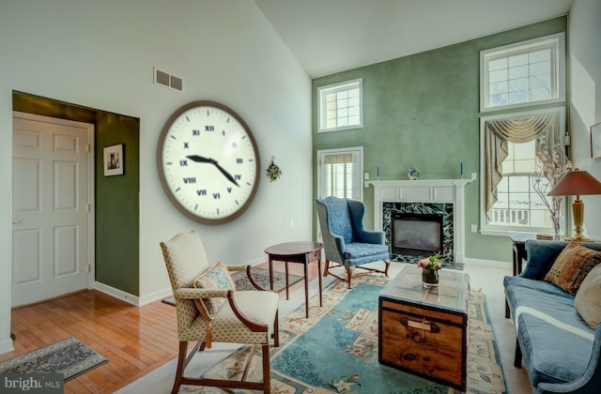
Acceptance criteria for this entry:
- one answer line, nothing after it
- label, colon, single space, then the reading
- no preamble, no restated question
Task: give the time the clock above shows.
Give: 9:22
